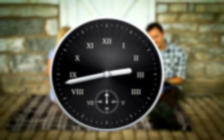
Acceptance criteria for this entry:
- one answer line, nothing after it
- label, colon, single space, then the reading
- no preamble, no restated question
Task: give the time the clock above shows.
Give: 2:43
